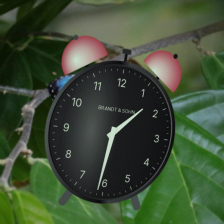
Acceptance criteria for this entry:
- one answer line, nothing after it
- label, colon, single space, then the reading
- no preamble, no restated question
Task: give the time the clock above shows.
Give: 1:31
